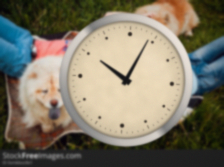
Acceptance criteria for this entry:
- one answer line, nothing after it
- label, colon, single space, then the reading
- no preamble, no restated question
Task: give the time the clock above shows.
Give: 10:04
